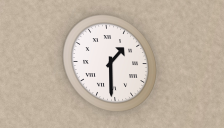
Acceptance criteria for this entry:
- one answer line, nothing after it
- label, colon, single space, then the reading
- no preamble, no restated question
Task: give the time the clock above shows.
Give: 1:31
